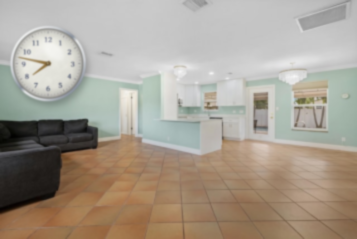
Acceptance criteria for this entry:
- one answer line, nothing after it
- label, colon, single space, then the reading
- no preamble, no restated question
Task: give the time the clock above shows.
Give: 7:47
